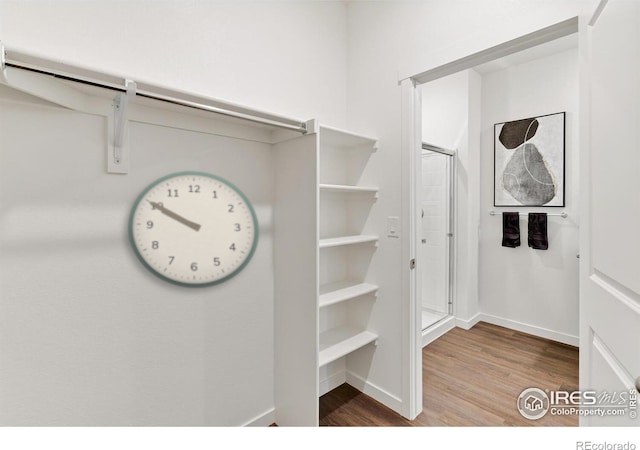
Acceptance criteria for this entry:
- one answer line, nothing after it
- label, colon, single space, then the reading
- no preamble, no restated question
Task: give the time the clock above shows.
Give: 9:50
